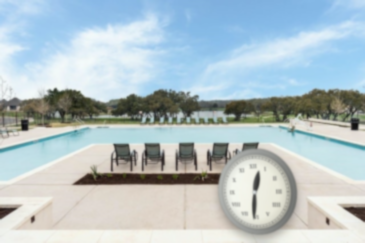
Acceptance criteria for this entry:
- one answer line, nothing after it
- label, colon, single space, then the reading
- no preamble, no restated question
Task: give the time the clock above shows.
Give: 12:31
